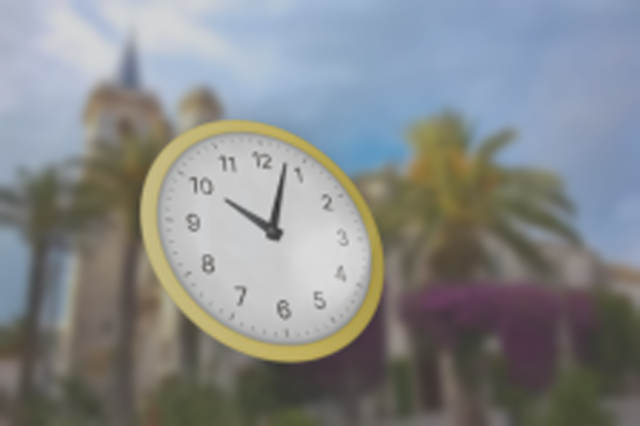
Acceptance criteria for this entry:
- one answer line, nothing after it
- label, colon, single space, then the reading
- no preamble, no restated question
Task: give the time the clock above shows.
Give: 10:03
